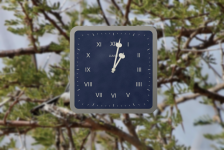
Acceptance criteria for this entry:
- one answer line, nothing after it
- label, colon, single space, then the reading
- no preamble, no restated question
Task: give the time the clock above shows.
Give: 1:02
